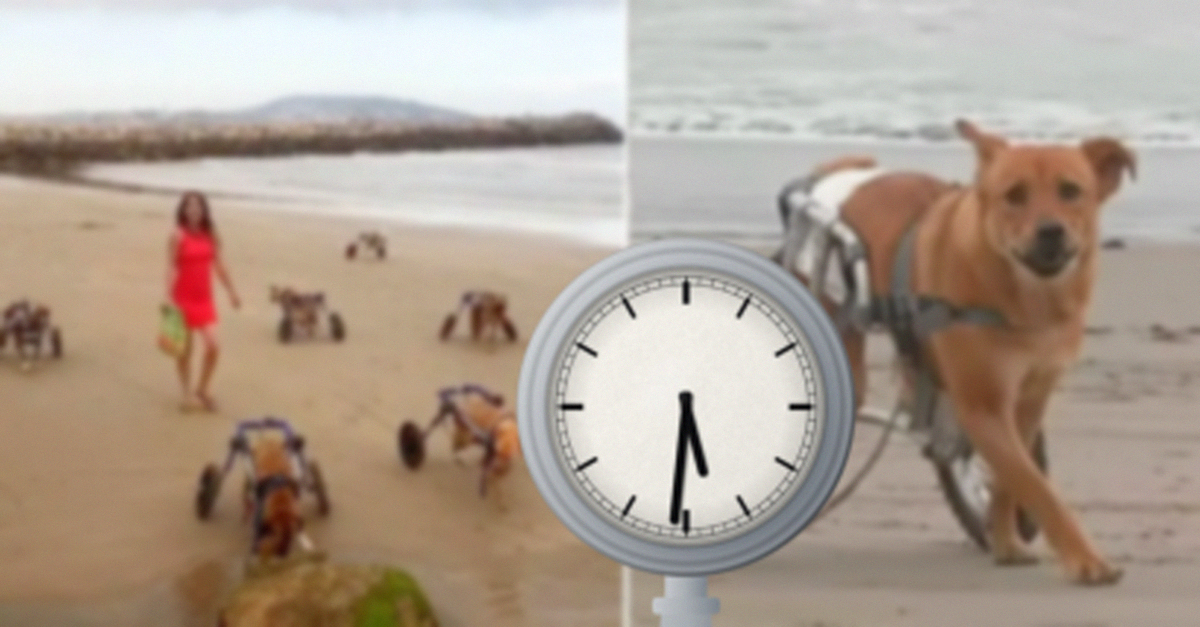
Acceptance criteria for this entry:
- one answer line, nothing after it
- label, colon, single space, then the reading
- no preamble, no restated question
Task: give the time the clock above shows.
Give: 5:31
